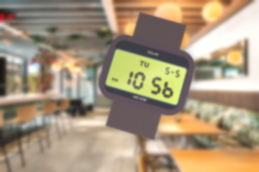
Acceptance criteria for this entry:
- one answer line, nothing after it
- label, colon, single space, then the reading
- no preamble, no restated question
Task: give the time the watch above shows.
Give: 10:56
